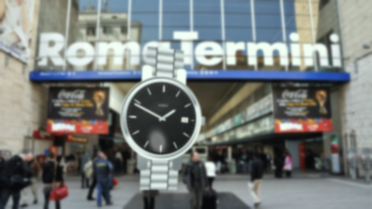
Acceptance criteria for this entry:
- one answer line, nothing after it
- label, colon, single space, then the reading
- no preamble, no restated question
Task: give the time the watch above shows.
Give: 1:49
